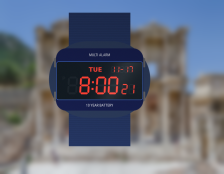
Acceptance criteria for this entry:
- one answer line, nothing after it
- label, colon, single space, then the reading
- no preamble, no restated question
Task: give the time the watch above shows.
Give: 8:00:21
